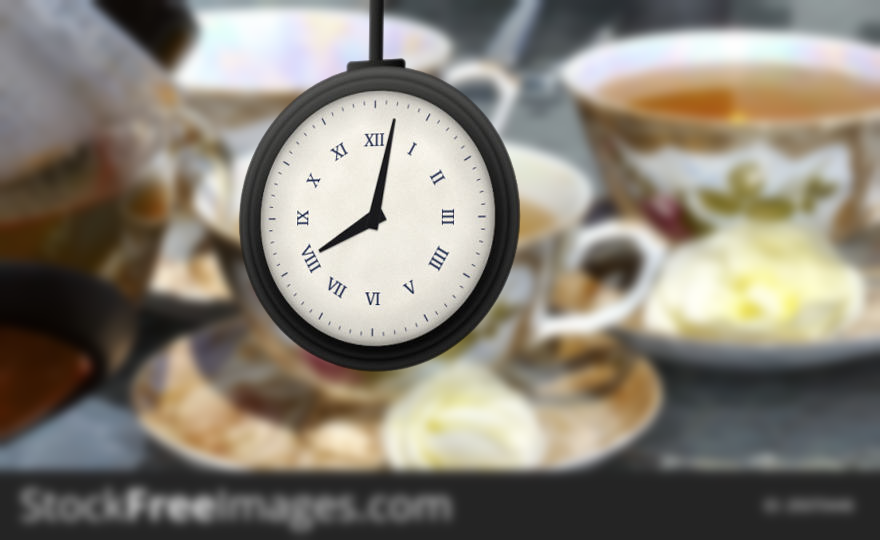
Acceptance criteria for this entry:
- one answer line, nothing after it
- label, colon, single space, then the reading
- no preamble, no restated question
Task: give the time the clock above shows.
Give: 8:02
